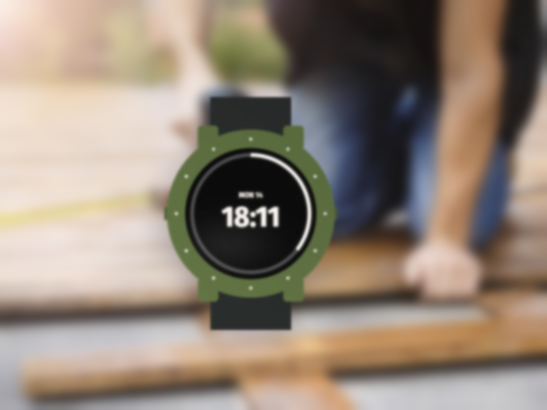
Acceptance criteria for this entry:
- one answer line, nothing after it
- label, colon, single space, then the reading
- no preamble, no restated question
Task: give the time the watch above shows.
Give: 18:11
